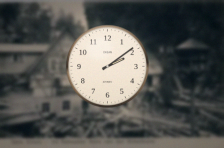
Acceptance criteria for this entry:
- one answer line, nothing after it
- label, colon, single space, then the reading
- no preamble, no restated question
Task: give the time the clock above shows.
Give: 2:09
